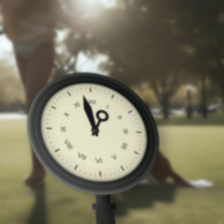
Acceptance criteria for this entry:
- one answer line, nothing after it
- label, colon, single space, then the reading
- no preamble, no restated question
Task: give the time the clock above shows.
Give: 12:58
